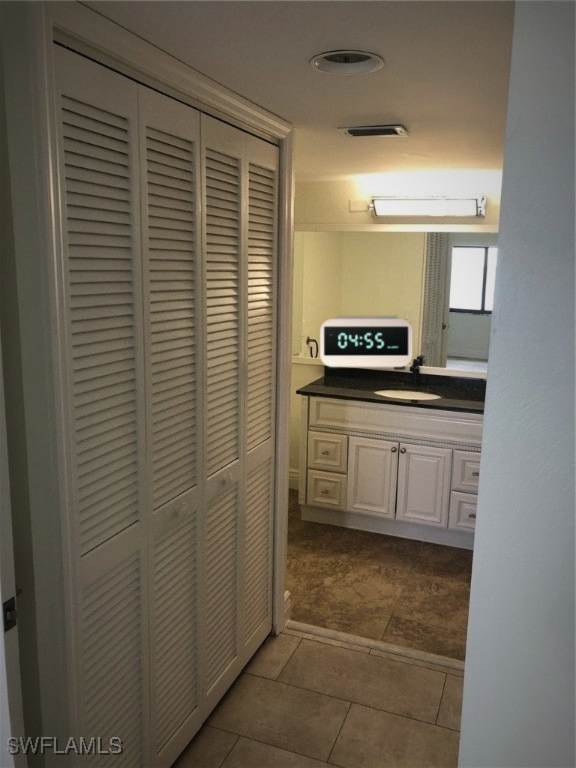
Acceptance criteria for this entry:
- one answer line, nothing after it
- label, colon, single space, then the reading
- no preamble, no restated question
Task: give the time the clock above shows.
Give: 4:55
